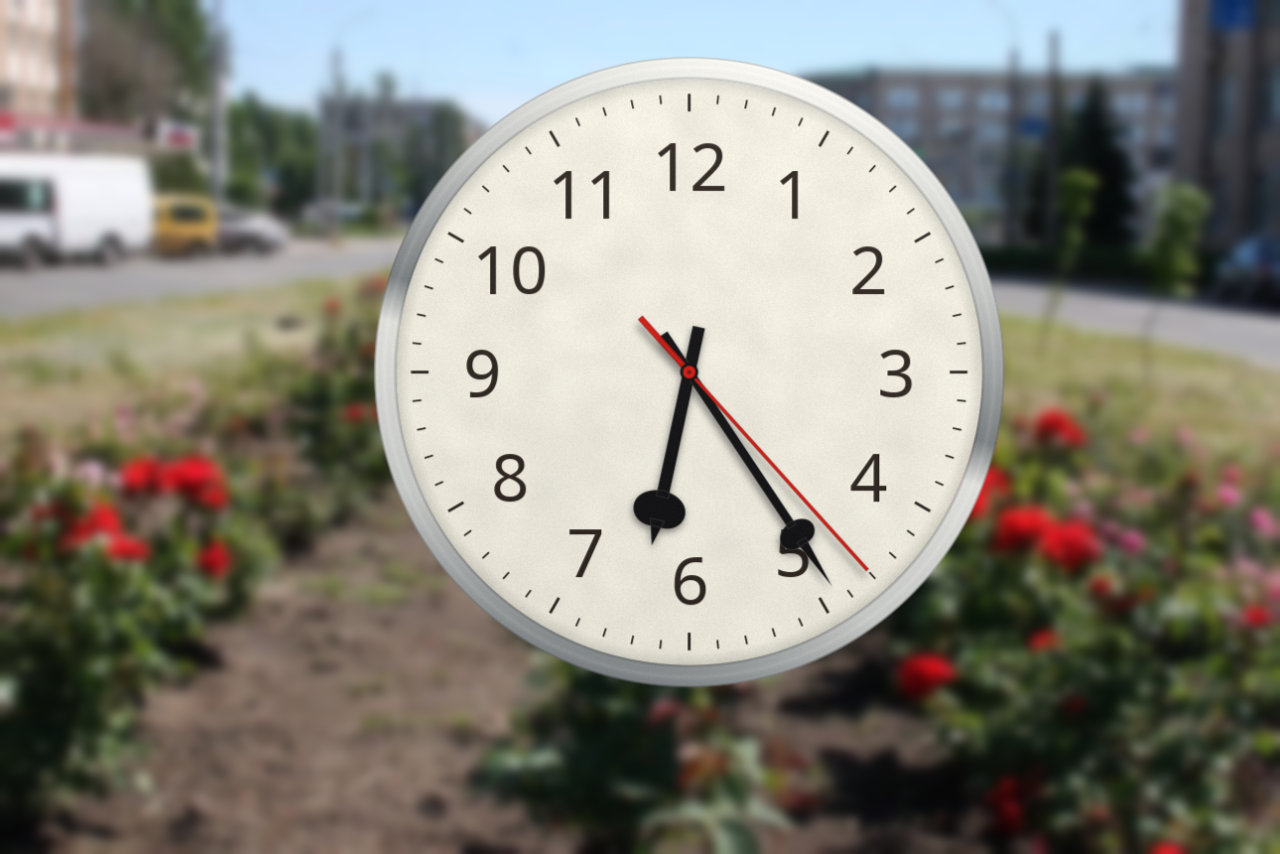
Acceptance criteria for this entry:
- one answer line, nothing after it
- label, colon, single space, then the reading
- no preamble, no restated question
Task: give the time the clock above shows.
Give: 6:24:23
